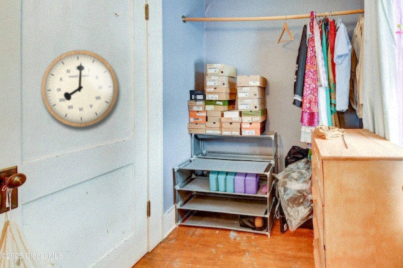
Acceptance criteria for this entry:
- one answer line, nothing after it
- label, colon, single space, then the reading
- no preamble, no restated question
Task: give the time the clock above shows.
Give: 8:01
